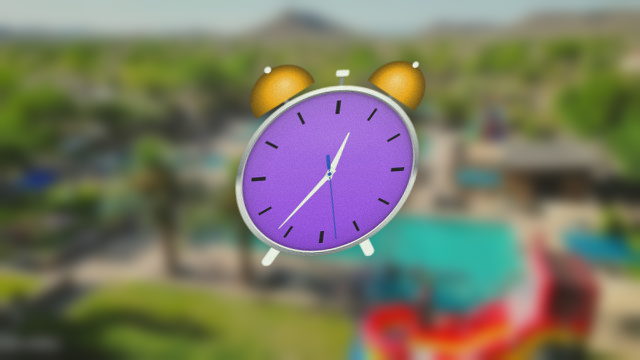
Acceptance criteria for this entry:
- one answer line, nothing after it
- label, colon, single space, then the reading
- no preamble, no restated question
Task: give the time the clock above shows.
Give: 12:36:28
